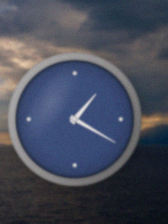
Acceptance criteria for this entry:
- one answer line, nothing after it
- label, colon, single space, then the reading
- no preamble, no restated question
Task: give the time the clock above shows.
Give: 1:20
